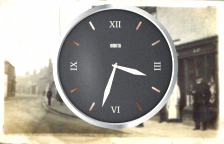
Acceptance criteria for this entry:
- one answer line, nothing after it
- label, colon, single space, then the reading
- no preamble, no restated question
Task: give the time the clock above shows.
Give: 3:33
